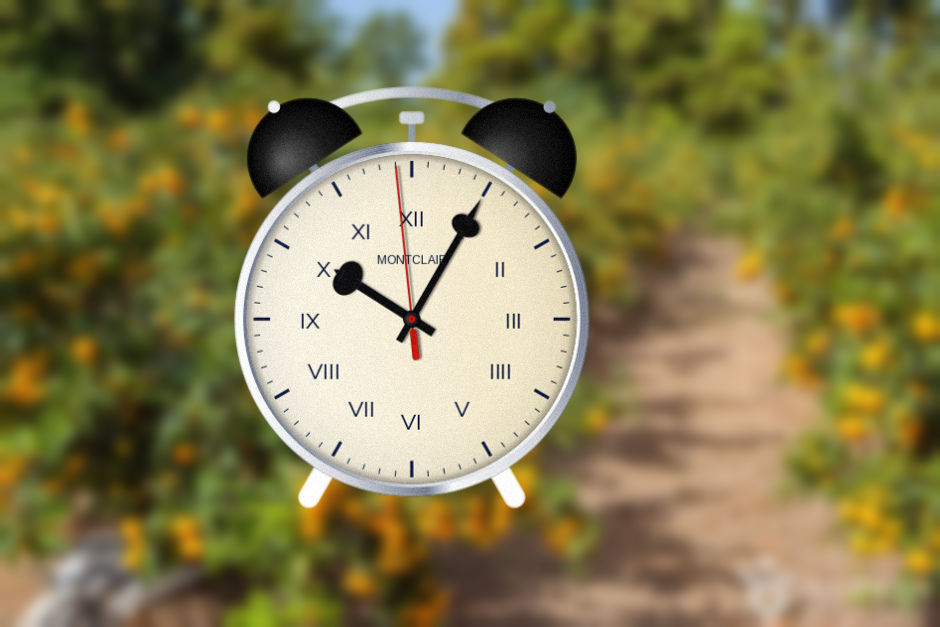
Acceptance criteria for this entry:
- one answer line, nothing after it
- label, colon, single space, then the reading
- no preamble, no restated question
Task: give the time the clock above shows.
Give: 10:04:59
